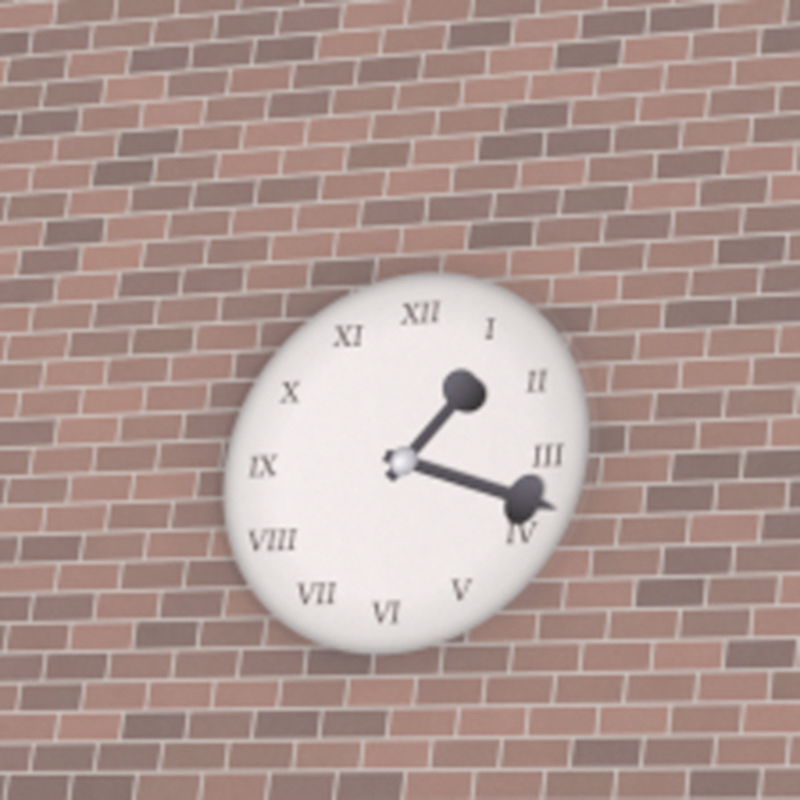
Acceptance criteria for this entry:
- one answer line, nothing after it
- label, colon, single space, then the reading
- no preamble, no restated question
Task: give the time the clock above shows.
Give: 1:18
